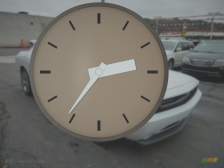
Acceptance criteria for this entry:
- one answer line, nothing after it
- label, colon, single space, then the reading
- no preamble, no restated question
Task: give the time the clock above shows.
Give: 2:36
